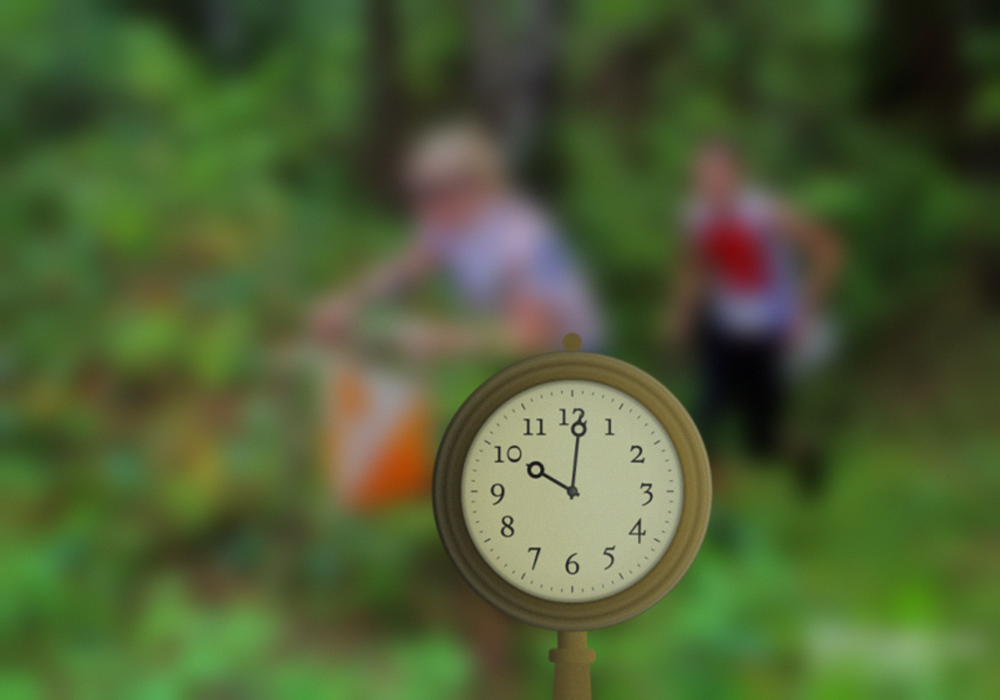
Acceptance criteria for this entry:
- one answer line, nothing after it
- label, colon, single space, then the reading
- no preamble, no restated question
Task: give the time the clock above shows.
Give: 10:01
